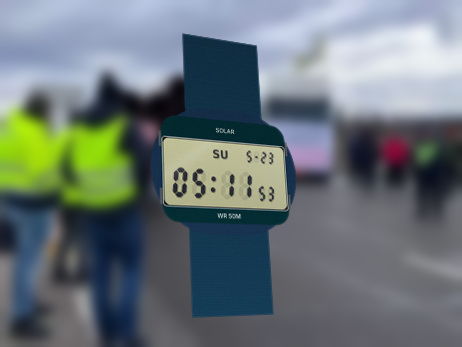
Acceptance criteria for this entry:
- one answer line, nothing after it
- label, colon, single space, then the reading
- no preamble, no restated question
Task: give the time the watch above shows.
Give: 5:11:53
